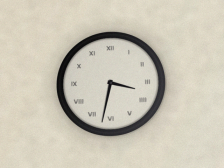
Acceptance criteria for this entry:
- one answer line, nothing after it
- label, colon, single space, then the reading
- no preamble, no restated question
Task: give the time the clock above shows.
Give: 3:32
